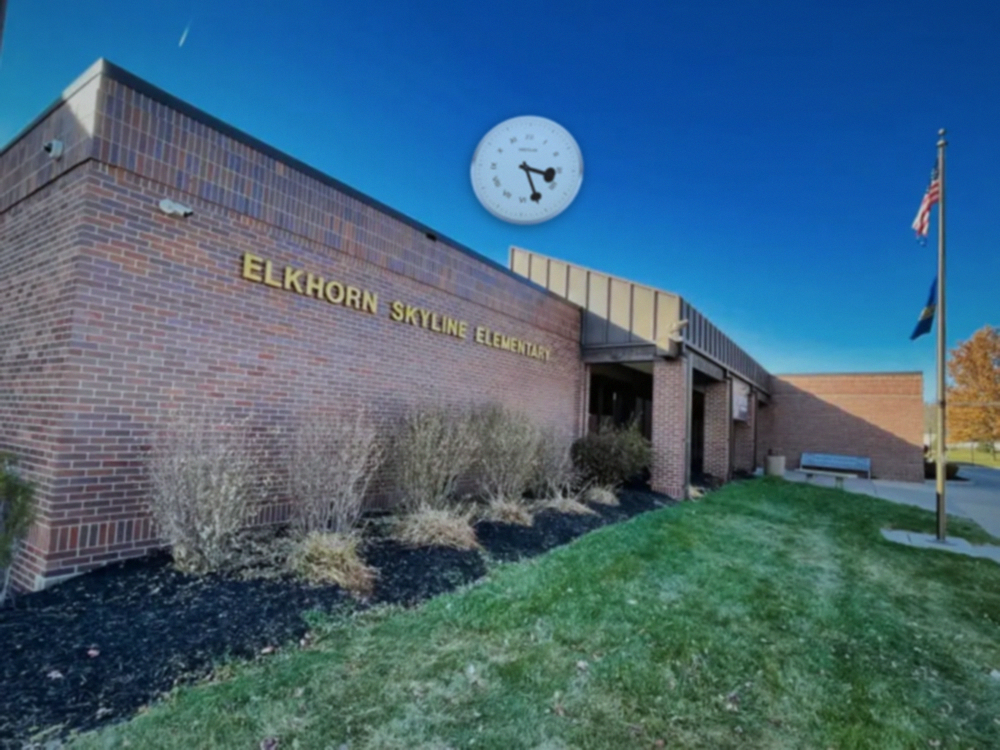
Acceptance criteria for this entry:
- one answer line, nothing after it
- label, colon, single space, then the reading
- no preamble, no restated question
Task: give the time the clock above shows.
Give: 3:26
